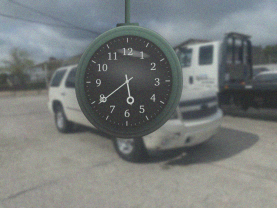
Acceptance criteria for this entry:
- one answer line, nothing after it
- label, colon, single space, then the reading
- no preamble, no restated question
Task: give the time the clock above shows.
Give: 5:39
